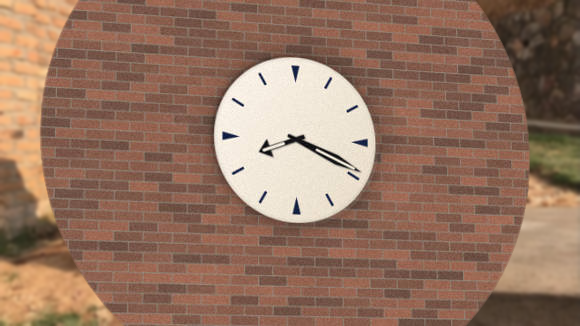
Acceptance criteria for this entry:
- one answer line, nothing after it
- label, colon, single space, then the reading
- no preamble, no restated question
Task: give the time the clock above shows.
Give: 8:19
